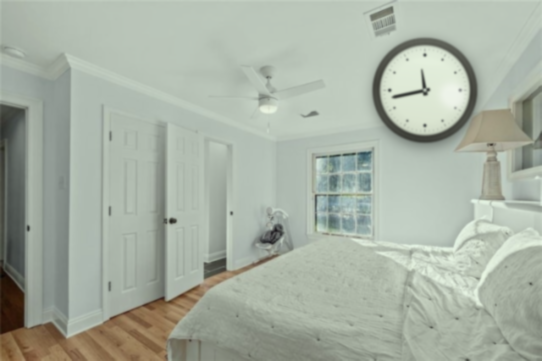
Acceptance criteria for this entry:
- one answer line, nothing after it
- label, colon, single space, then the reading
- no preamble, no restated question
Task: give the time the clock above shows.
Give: 11:43
